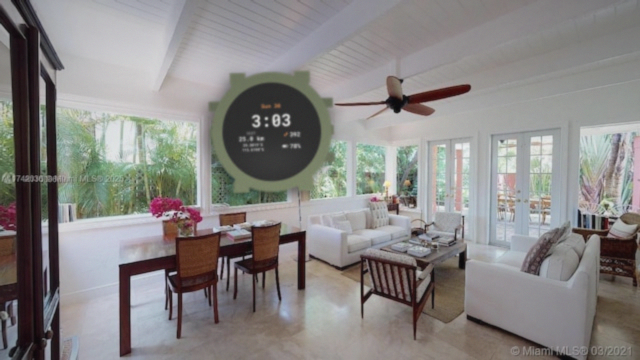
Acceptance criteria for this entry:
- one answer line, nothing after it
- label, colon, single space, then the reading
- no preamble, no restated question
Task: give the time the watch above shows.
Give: 3:03
